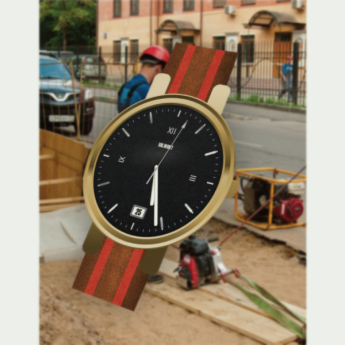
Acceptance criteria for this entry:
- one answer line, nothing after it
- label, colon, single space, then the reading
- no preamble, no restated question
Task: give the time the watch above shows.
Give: 5:26:02
